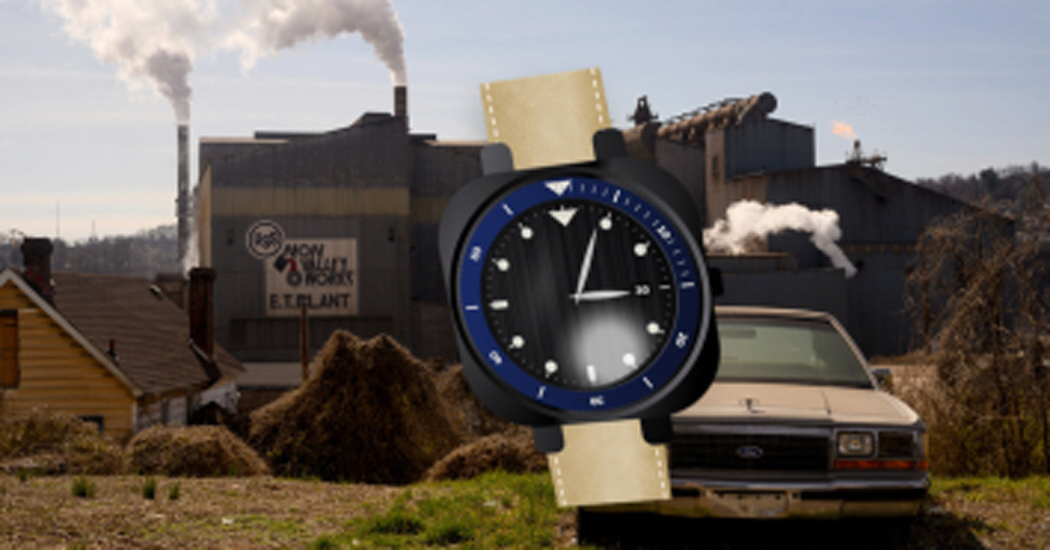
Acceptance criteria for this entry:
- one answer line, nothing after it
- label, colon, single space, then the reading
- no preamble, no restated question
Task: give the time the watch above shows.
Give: 3:04
